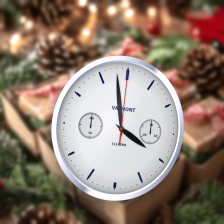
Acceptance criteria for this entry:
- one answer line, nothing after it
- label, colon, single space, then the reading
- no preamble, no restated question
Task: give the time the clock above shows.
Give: 3:58
